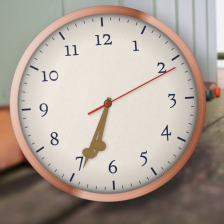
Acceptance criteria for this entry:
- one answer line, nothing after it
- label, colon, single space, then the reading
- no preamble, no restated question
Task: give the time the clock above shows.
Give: 6:34:11
